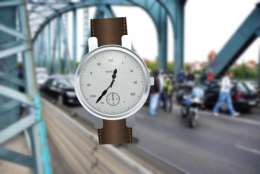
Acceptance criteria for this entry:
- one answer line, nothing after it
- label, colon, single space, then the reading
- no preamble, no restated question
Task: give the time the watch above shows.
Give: 12:37
